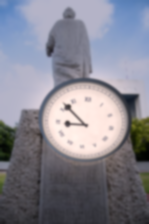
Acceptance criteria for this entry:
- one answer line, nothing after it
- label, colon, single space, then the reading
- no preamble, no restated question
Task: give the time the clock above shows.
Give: 8:52
